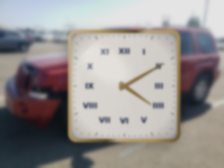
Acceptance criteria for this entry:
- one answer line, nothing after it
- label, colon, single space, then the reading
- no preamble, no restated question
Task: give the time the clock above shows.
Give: 4:10
